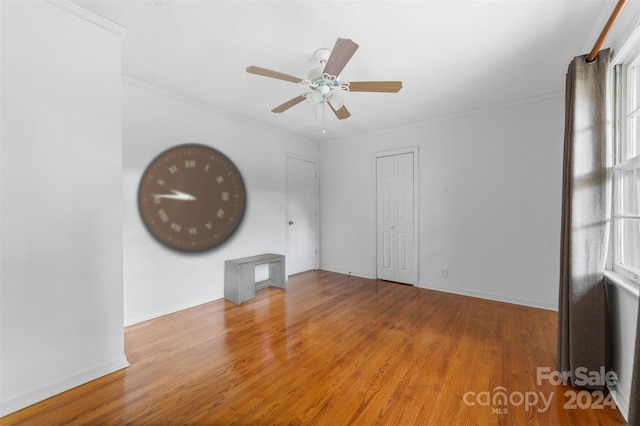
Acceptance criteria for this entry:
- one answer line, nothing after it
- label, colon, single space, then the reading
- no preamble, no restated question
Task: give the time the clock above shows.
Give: 9:46
